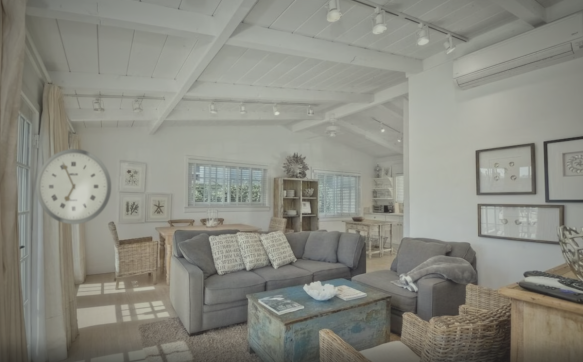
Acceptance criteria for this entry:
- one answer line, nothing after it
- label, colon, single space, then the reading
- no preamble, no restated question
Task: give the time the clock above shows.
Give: 6:56
